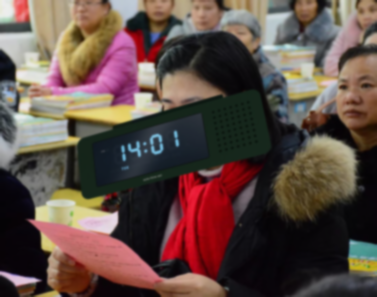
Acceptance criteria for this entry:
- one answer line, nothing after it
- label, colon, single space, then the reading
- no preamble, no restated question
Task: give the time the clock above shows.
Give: 14:01
